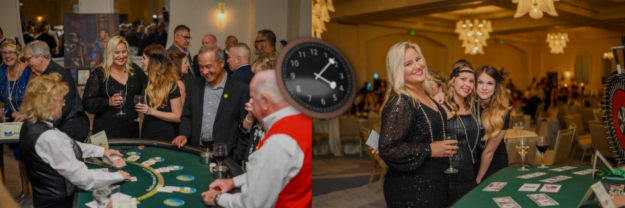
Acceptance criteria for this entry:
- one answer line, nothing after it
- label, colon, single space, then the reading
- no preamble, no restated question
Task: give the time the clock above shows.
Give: 4:08
